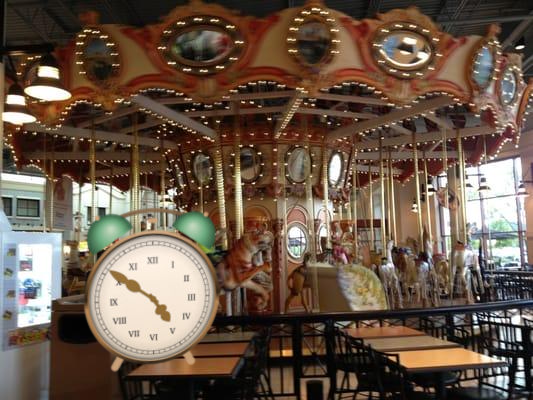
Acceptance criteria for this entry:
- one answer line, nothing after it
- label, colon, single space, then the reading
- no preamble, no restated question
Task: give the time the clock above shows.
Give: 4:51
